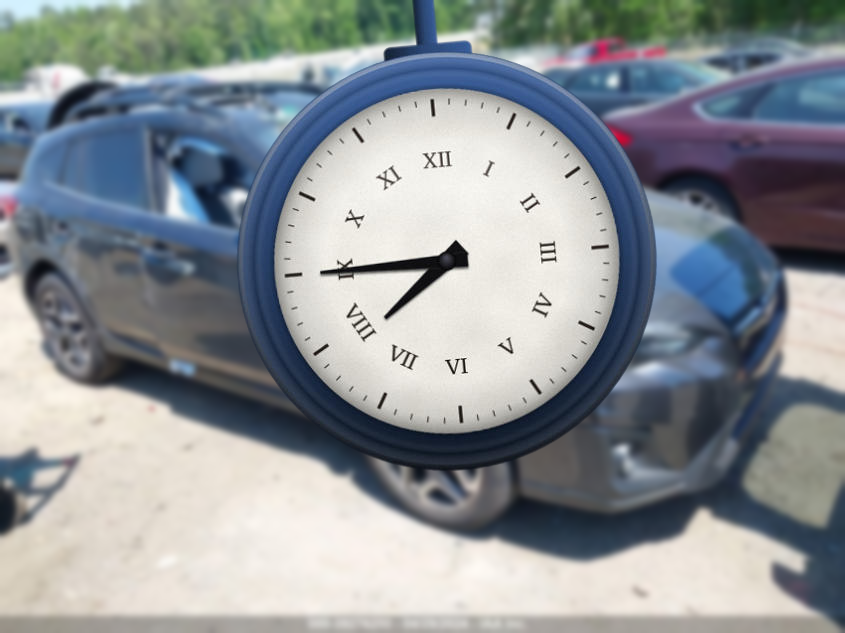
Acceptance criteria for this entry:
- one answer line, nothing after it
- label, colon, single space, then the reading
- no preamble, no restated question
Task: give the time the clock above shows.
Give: 7:45
